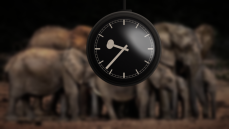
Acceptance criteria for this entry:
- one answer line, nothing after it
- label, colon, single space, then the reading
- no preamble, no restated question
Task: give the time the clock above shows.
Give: 9:37
